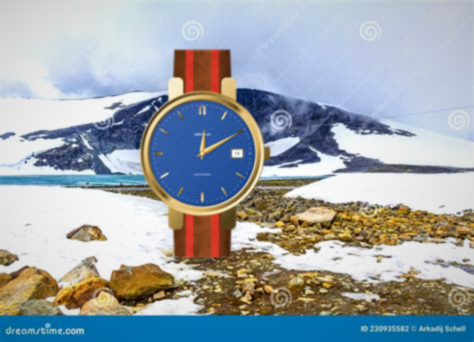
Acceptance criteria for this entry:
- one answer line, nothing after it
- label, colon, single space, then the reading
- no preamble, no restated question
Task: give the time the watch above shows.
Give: 12:10
